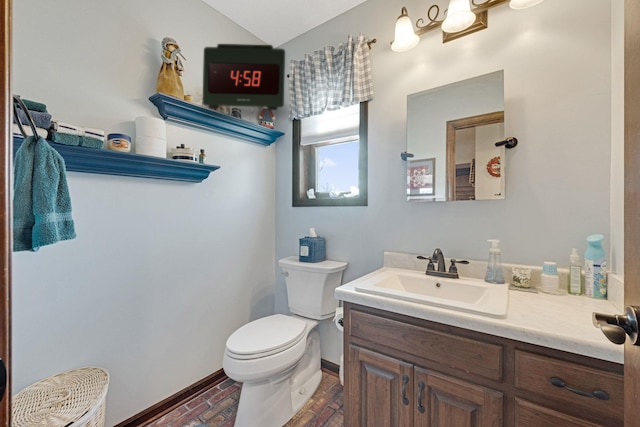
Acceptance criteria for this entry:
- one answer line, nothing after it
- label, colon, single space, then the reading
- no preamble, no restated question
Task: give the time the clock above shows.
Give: 4:58
